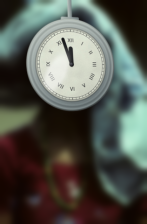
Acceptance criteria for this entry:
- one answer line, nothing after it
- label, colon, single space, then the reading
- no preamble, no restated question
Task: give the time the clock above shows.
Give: 11:57
